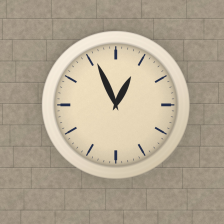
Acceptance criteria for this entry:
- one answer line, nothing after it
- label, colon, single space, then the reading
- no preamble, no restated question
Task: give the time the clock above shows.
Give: 12:56
